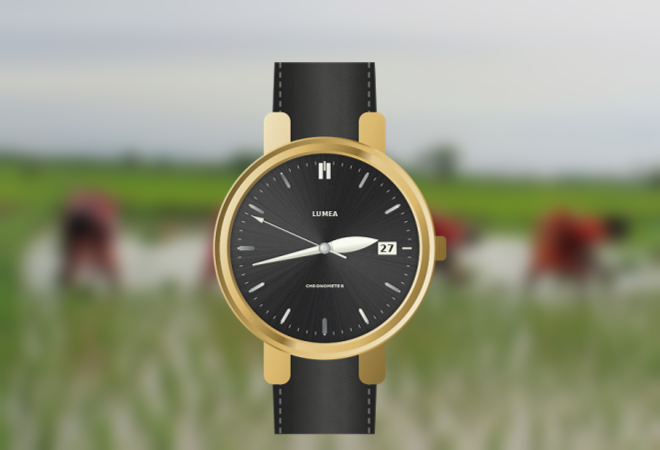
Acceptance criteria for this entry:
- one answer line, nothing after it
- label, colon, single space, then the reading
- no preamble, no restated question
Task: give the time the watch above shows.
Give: 2:42:49
